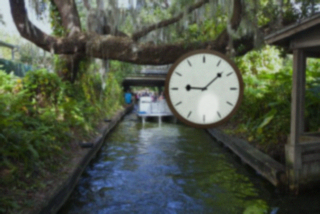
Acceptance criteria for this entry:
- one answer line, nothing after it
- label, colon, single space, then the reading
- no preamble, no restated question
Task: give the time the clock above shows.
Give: 9:08
